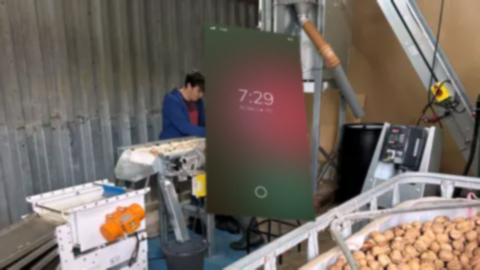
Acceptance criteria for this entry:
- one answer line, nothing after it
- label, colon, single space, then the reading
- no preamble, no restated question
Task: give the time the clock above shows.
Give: 7:29
